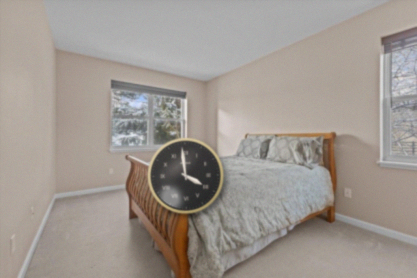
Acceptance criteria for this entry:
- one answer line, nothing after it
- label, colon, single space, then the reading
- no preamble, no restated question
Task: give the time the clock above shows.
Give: 3:59
